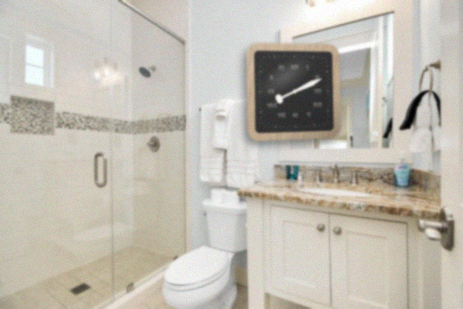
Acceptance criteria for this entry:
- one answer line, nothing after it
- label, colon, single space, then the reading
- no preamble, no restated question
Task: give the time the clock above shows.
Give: 8:11
